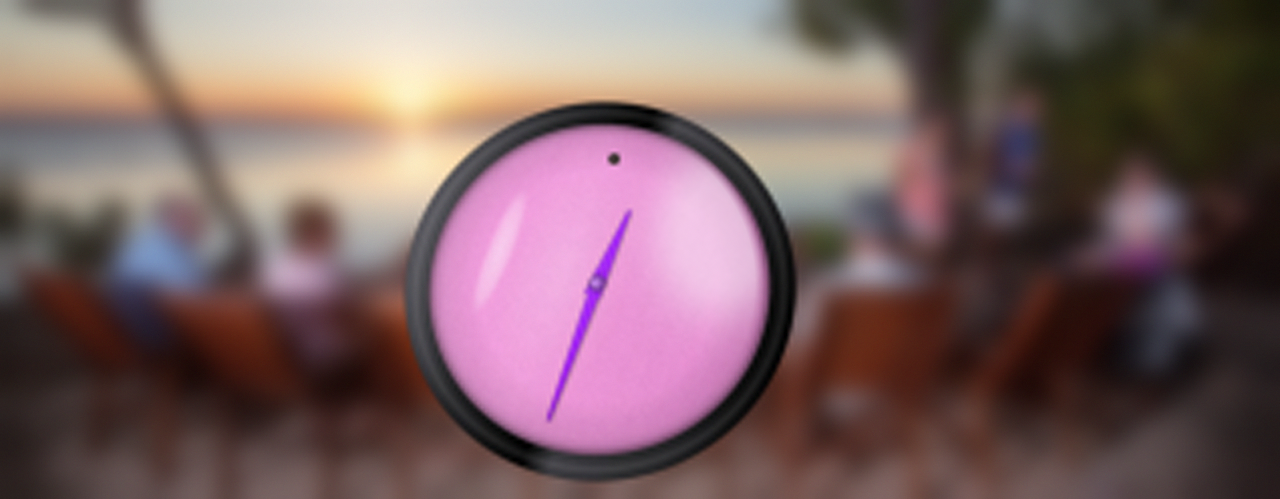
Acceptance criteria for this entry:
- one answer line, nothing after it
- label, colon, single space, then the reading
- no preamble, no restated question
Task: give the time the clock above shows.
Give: 12:32
